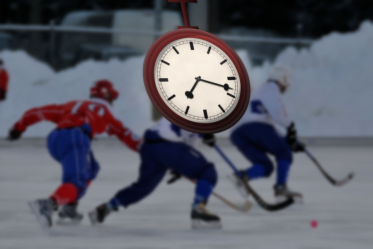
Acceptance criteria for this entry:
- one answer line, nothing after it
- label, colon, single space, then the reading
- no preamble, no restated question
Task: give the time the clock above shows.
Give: 7:18
